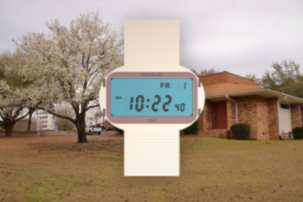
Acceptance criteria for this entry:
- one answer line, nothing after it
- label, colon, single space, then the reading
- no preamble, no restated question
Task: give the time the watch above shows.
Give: 10:22
